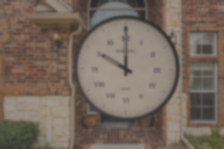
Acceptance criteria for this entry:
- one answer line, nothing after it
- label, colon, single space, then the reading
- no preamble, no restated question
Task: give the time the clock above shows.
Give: 10:00
